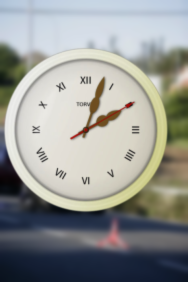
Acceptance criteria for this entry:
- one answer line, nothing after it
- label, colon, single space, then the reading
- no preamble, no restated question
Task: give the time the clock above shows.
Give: 2:03:10
